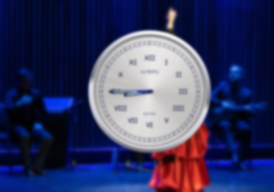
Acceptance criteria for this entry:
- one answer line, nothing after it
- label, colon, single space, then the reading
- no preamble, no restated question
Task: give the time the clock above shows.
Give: 8:45
